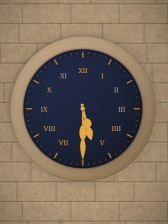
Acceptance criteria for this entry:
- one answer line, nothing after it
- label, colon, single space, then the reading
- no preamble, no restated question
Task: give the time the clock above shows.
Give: 5:30
